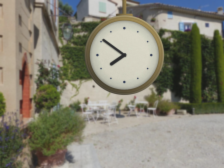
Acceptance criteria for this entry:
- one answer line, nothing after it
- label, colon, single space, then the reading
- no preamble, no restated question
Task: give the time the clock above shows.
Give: 7:51
